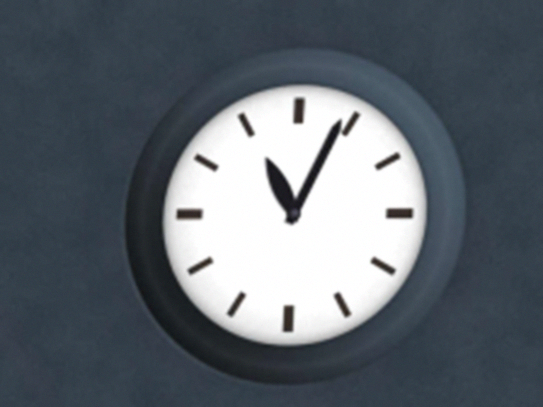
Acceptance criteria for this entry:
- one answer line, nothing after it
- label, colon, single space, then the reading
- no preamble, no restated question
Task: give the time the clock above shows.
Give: 11:04
